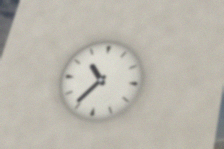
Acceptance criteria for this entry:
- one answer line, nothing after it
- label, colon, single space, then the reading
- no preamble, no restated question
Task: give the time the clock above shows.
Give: 10:36
